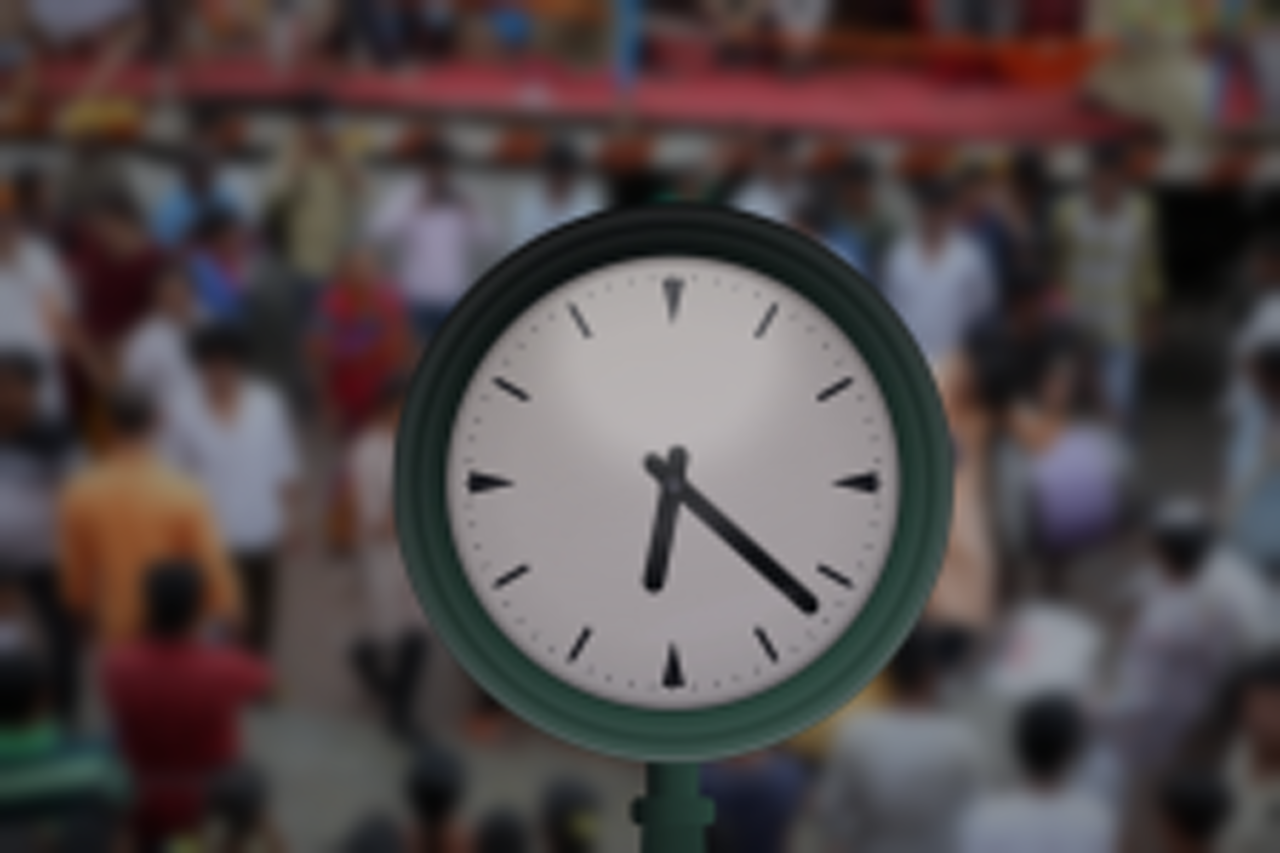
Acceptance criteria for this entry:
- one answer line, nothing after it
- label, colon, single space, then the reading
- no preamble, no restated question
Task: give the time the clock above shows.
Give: 6:22
